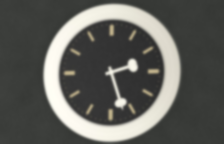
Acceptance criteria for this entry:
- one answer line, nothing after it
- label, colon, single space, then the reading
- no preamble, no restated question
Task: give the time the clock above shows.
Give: 2:27
